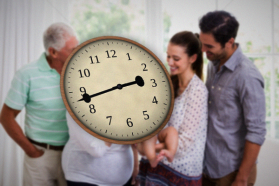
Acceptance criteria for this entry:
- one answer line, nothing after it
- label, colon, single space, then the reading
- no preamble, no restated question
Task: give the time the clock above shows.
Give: 2:43
